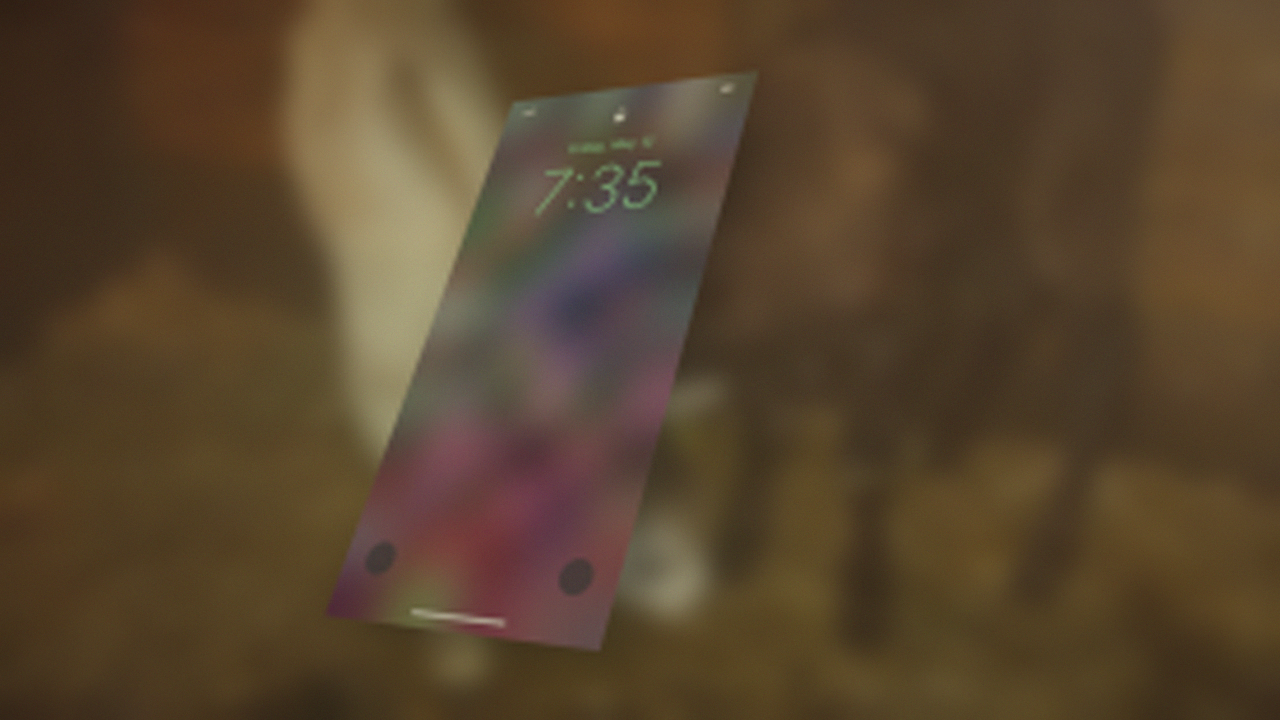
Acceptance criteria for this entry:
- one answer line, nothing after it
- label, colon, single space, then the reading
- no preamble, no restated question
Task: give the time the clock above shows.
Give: 7:35
